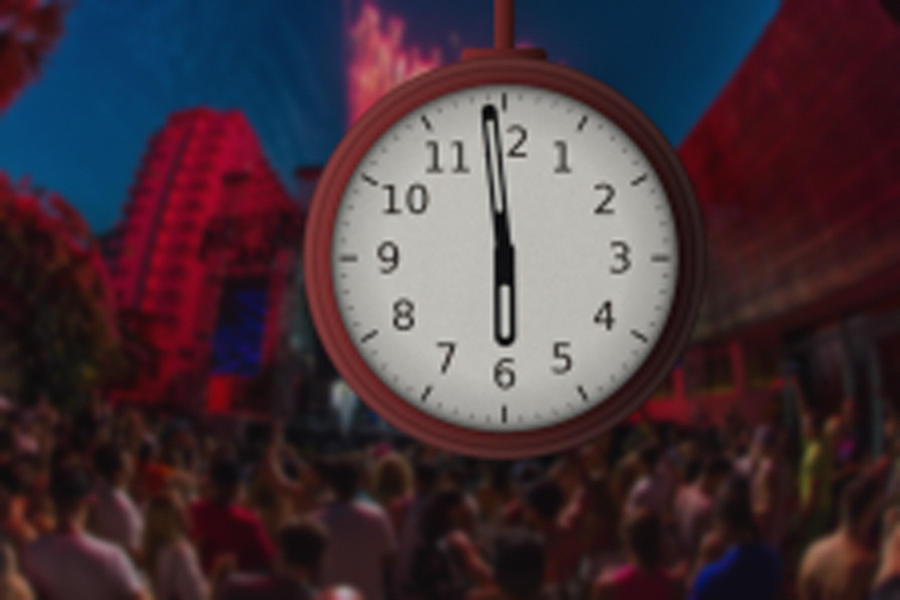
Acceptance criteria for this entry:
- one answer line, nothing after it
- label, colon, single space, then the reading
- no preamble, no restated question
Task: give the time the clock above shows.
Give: 5:59
